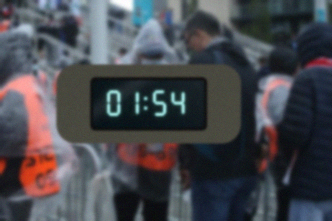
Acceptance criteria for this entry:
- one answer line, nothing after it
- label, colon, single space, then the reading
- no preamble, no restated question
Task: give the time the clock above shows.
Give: 1:54
